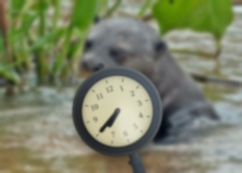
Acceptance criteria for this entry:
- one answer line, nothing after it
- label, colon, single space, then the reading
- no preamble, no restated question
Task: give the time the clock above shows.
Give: 7:40
